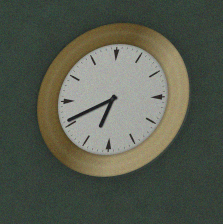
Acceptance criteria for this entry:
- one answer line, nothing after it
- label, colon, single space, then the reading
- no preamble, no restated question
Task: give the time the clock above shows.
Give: 6:41
